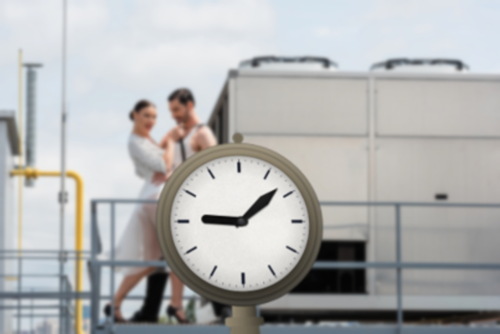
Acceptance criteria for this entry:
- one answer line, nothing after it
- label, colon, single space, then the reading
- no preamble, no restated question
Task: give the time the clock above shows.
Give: 9:08
